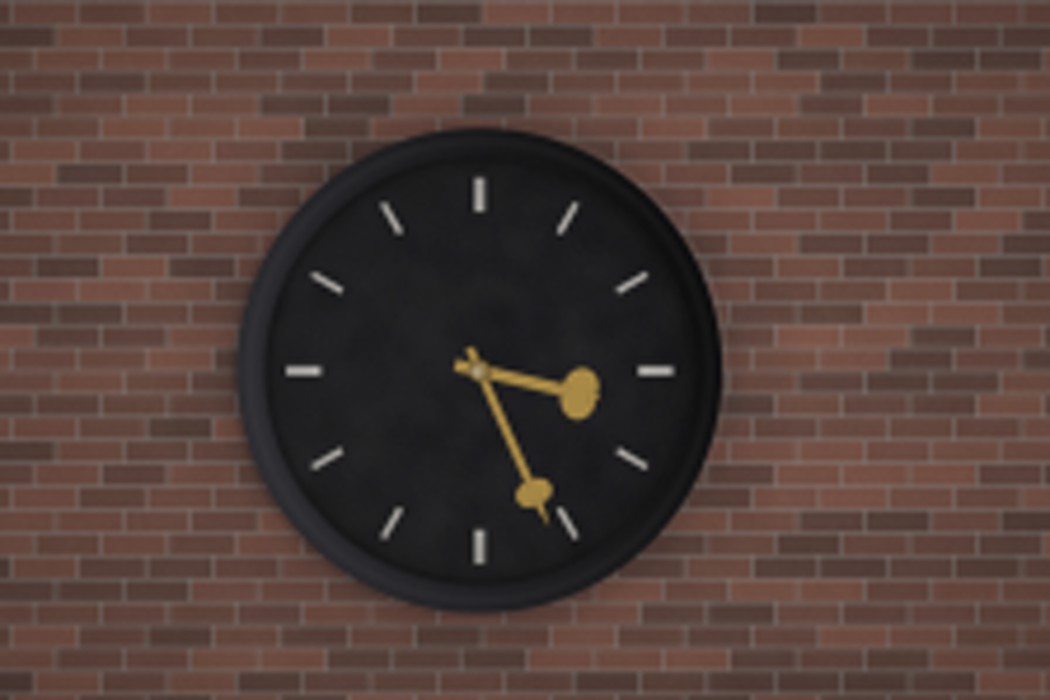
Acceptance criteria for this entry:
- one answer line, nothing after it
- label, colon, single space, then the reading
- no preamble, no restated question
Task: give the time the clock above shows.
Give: 3:26
